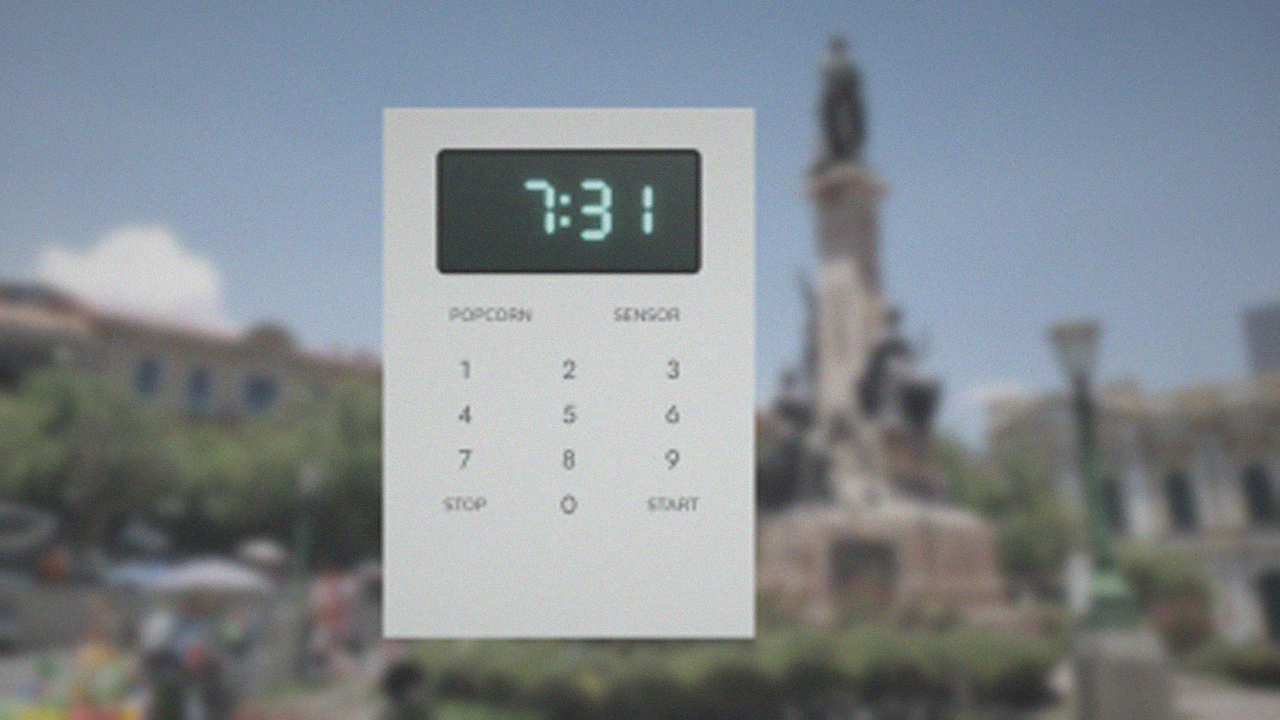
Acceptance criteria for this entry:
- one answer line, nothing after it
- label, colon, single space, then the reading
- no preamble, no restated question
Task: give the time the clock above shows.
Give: 7:31
